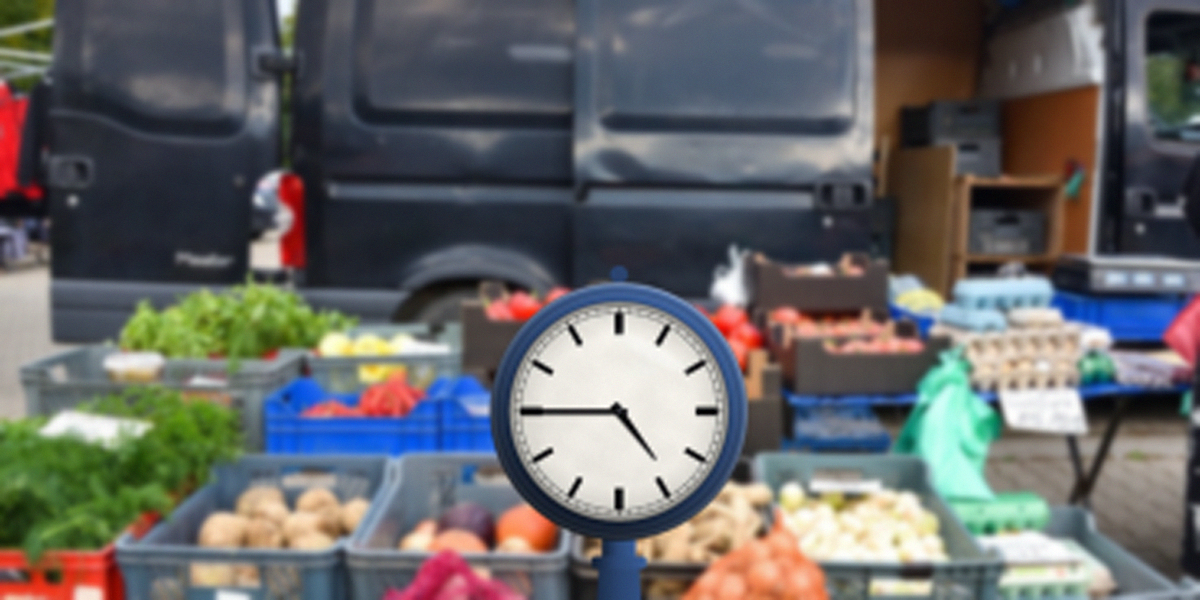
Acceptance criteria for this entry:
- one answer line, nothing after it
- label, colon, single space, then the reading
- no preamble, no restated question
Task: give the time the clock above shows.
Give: 4:45
